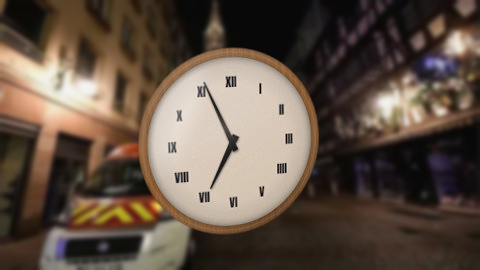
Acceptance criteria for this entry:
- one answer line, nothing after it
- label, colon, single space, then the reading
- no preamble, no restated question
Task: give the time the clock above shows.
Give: 6:56
